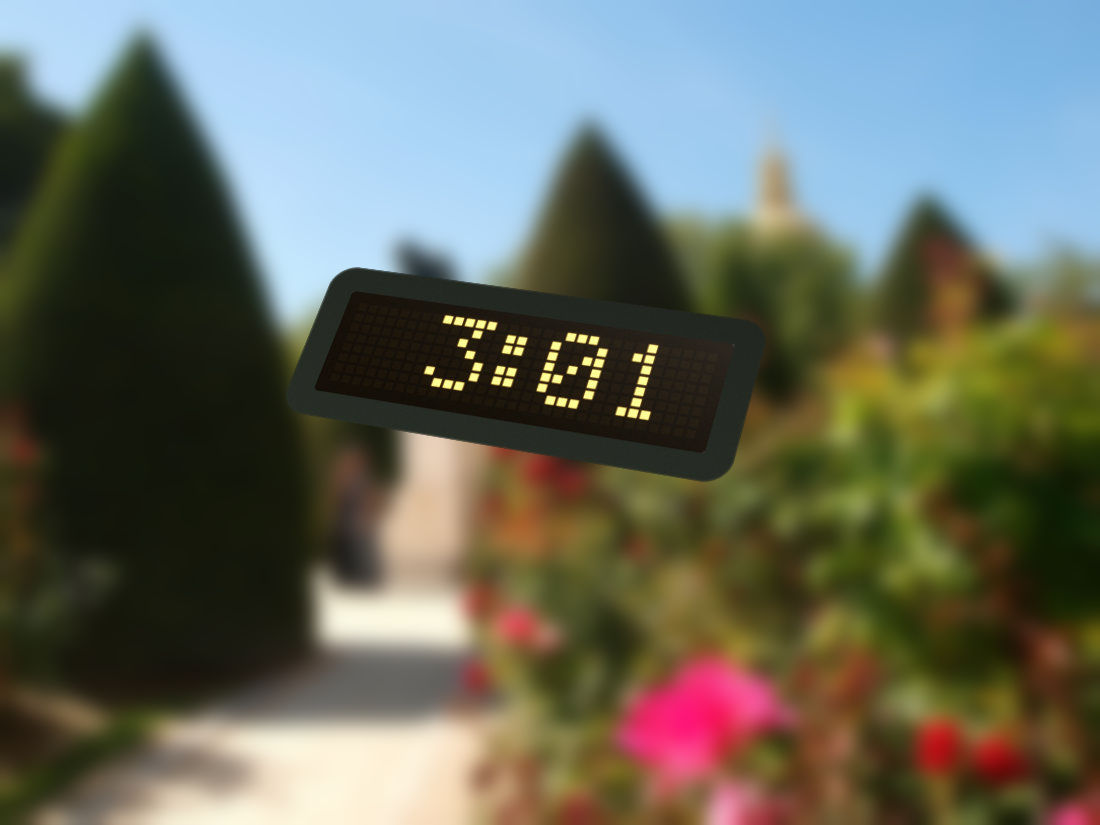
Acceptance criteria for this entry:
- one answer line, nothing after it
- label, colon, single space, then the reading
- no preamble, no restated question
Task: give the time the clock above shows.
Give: 3:01
